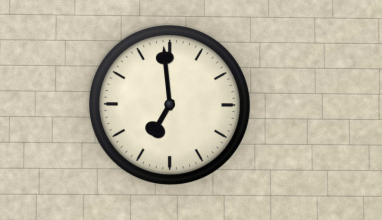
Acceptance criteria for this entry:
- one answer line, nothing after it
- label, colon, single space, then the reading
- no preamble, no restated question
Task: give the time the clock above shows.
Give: 6:59
